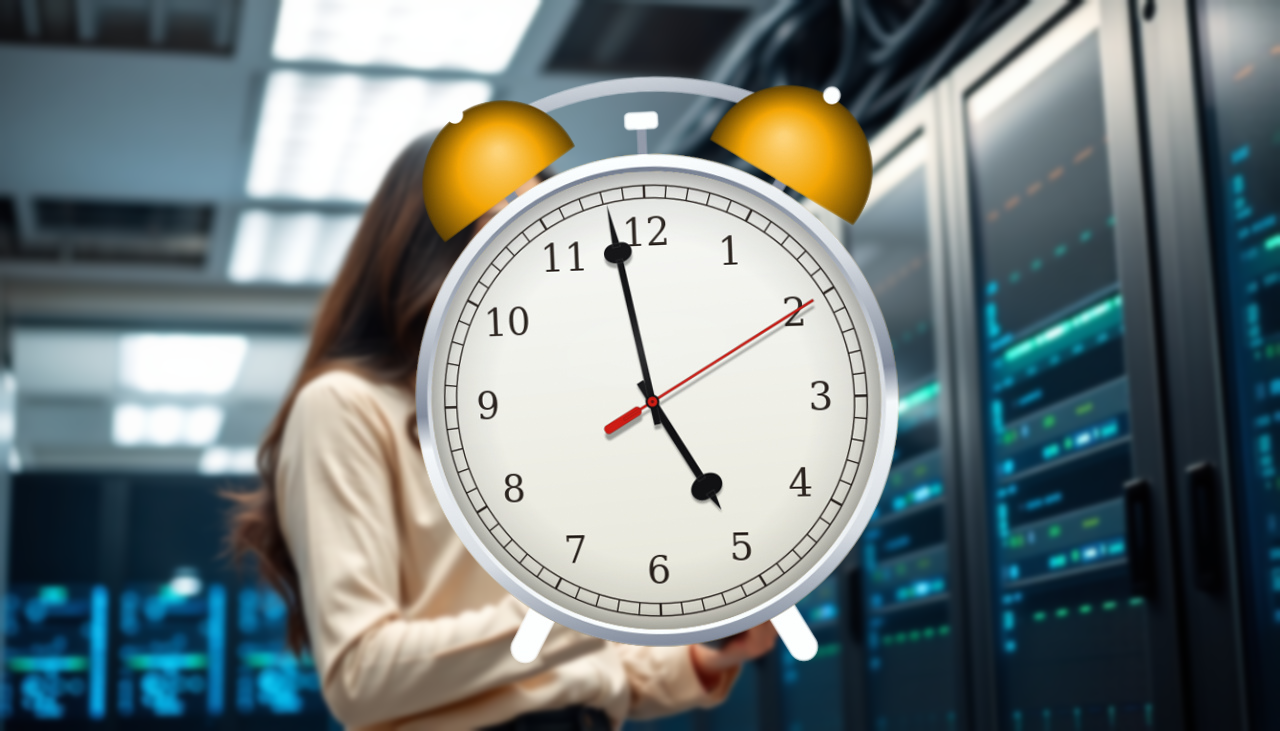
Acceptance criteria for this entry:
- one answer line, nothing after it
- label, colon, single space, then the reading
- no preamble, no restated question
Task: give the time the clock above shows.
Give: 4:58:10
